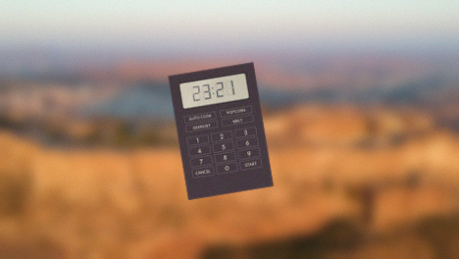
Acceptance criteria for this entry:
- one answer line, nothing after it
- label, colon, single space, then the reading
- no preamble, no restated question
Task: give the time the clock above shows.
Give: 23:21
